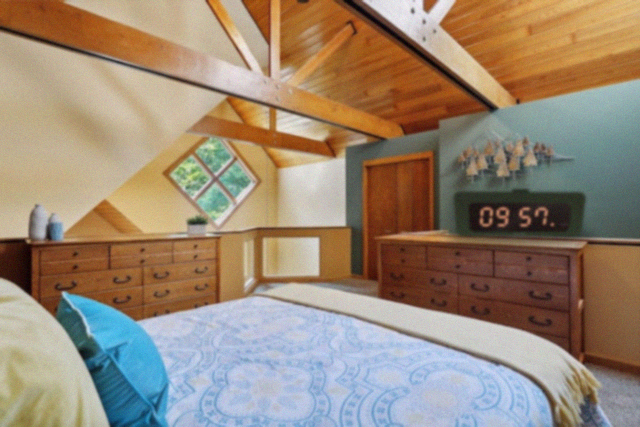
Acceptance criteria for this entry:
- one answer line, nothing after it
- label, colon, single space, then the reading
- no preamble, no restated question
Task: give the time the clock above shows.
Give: 9:57
